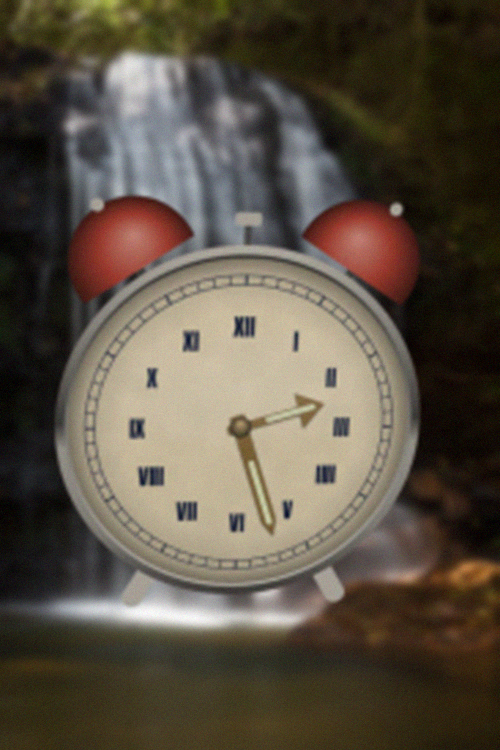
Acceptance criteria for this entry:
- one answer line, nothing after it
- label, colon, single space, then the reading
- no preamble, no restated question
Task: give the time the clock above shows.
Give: 2:27
